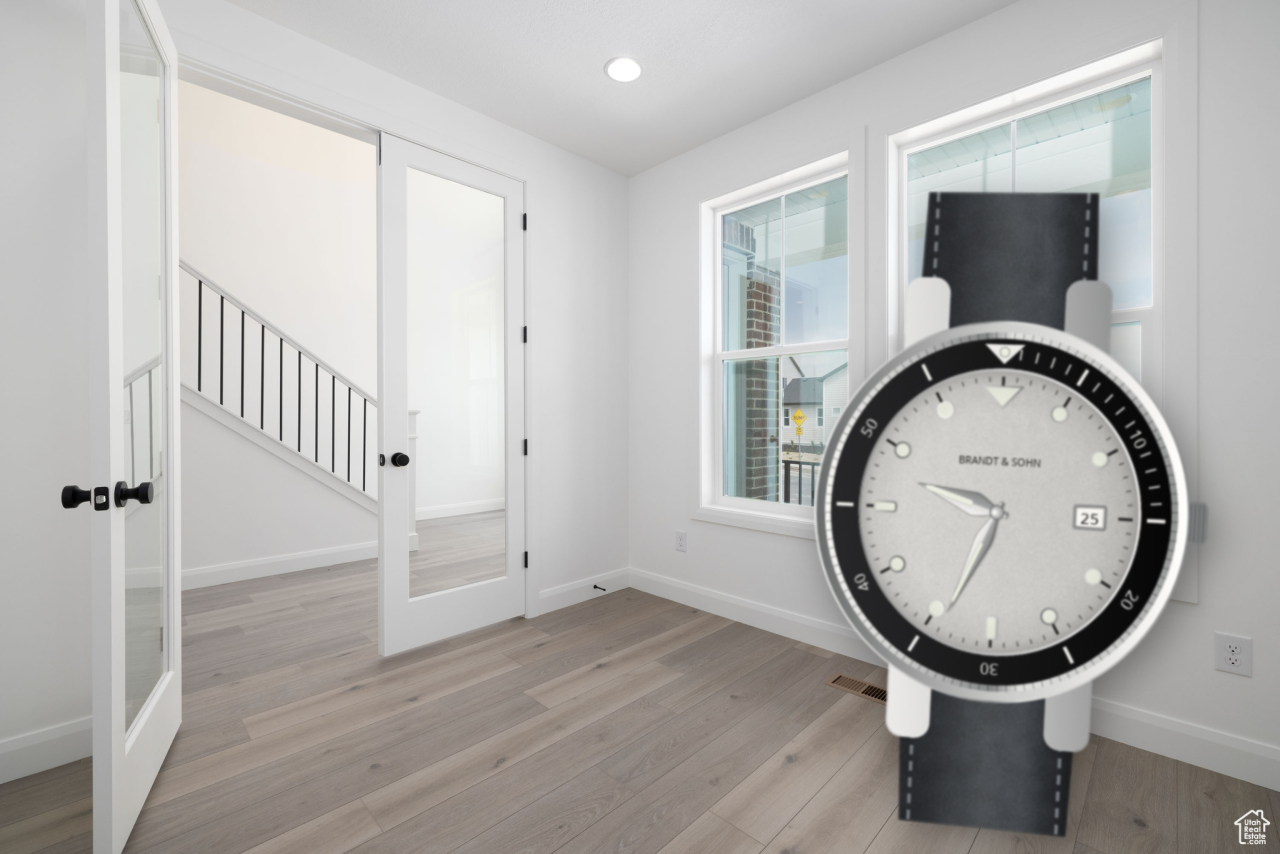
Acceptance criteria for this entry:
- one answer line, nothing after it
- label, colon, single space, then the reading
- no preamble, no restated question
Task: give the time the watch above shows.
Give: 9:34
